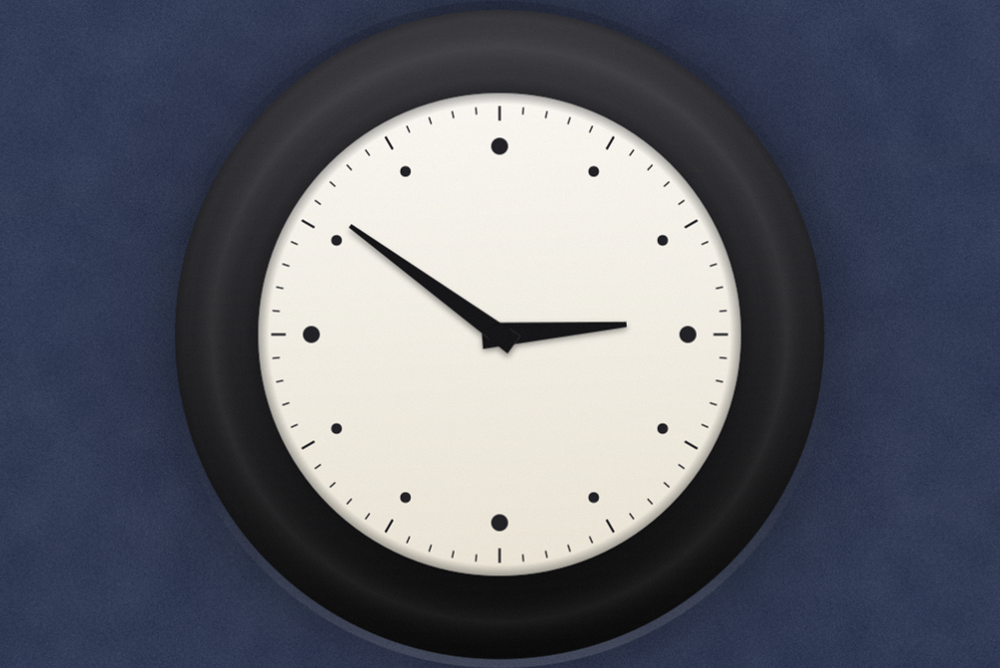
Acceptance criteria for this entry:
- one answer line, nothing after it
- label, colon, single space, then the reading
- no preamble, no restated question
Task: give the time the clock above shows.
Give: 2:51
